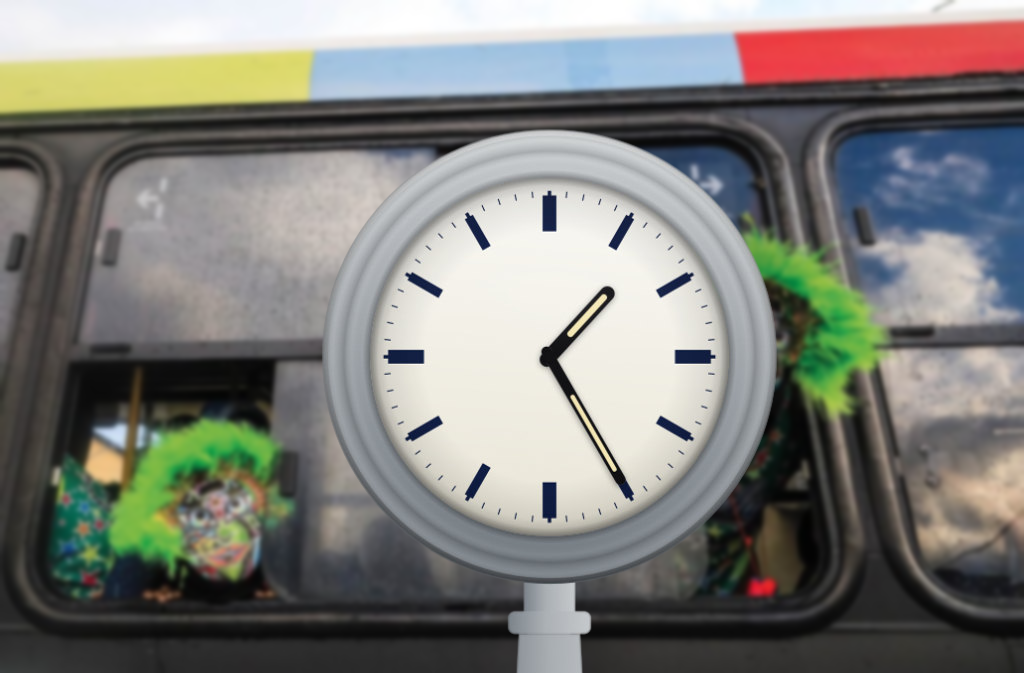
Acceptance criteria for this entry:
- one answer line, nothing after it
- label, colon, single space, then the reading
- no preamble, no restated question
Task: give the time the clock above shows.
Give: 1:25
